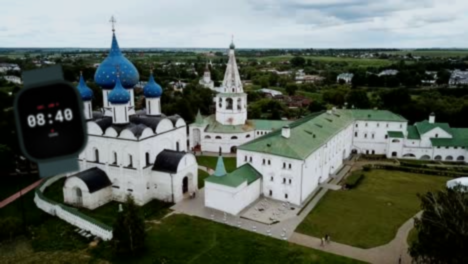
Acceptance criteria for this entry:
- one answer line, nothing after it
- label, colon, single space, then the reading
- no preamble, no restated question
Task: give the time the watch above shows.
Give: 8:40
